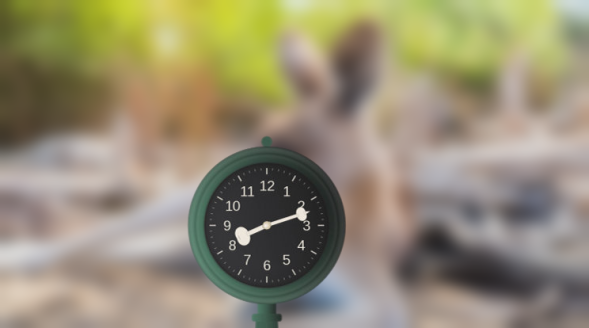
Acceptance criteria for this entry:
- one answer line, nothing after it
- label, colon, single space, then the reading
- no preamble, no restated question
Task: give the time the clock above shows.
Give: 8:12
